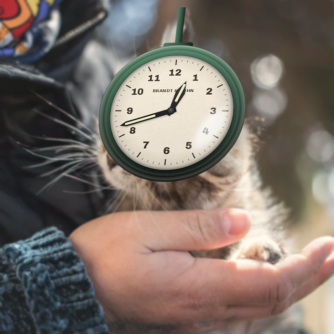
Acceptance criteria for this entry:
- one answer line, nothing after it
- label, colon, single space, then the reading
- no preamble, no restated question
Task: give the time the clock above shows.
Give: 12:42
